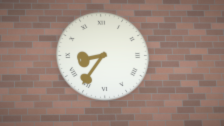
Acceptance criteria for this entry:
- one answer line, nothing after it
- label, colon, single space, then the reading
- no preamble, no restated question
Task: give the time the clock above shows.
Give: 8:36
